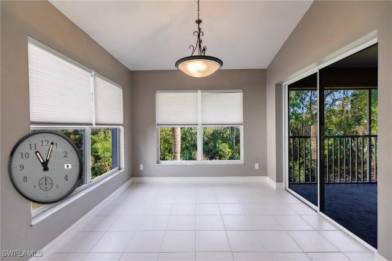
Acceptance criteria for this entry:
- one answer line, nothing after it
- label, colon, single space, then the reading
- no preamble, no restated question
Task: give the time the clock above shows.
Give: 11:03
